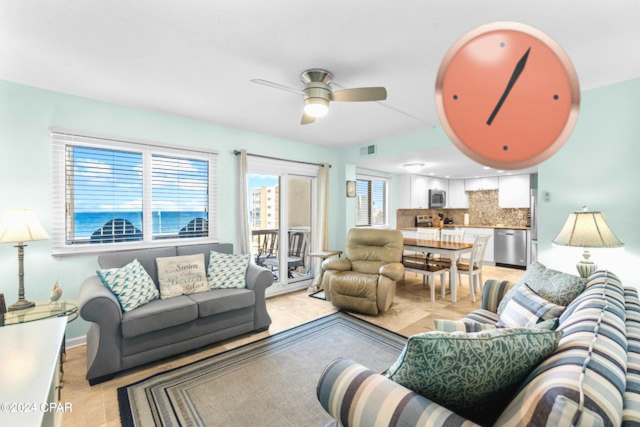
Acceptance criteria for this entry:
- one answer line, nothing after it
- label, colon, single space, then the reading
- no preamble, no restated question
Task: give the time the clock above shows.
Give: 7:05
